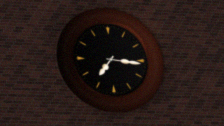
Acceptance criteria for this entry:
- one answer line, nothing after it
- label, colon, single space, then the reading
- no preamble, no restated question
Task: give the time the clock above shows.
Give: 7:16
